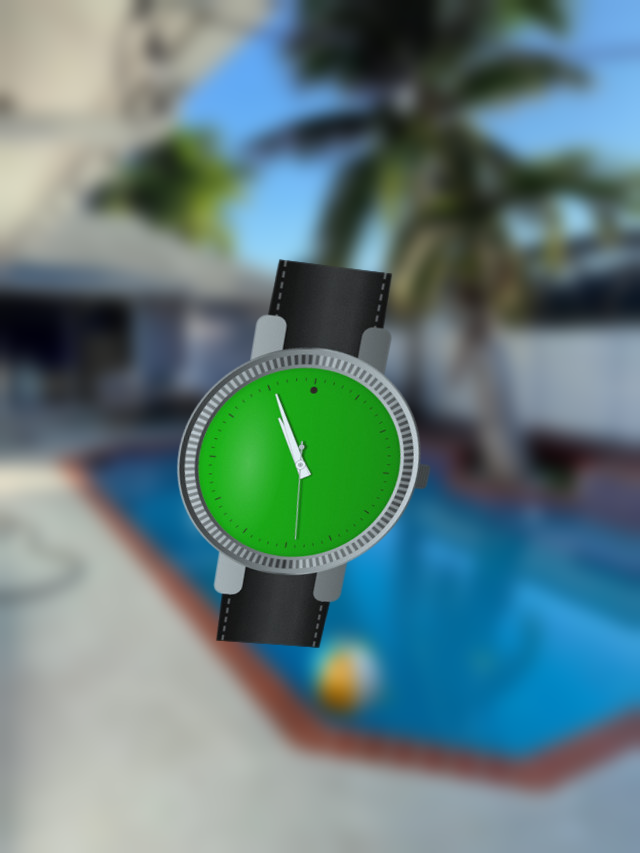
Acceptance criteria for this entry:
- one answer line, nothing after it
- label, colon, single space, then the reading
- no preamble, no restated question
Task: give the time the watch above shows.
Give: 10:55:29
